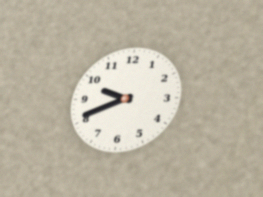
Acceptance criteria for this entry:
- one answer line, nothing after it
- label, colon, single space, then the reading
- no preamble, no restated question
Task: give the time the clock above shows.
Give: 9:41
